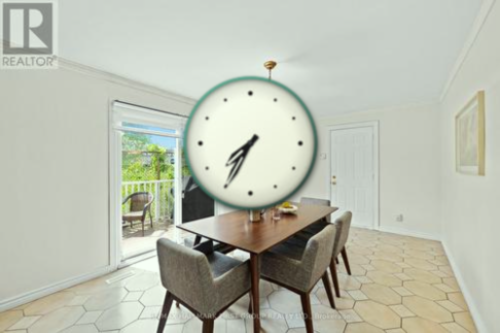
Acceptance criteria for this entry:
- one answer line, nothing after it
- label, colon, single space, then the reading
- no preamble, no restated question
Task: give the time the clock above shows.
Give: 7:35
